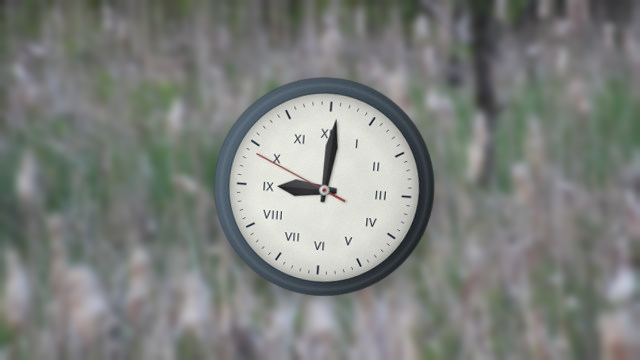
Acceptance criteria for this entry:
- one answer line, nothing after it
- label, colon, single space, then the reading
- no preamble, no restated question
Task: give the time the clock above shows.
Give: 9:00:49
